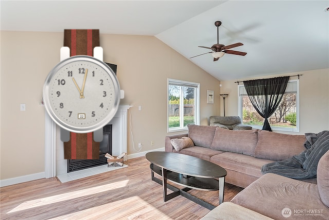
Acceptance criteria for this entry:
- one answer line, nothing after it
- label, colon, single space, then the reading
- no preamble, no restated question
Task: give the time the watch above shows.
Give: 11:02
